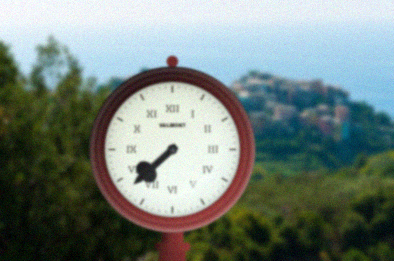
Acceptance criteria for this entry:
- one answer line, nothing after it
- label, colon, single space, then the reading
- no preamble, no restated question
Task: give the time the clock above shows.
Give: 7:38
